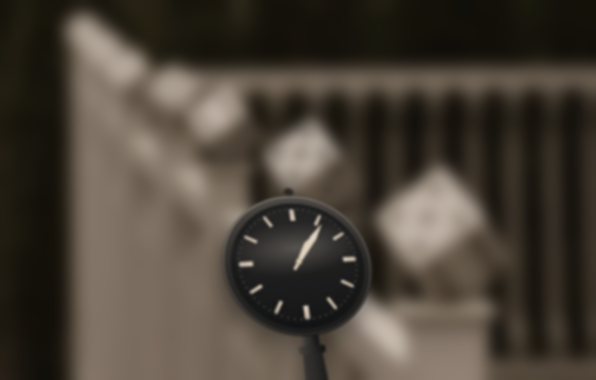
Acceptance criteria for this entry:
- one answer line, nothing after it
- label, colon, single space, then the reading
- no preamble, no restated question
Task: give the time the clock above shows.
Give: 1:06
